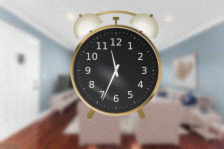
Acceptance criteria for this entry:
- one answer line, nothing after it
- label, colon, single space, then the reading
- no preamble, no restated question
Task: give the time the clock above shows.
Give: 11:34
